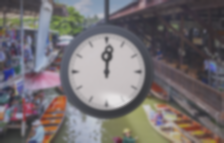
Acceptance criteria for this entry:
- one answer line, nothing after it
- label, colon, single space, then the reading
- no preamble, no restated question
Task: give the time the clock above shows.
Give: 12:01
